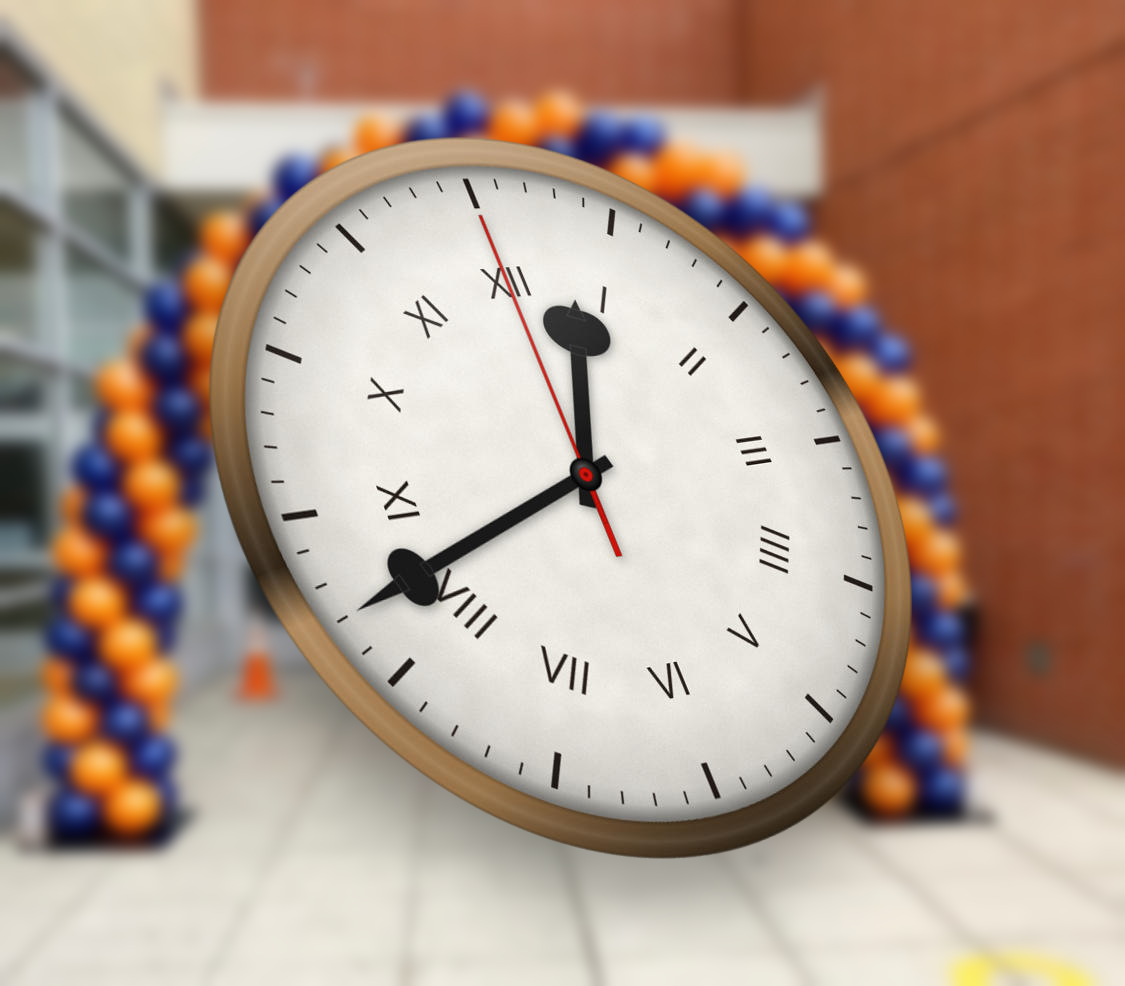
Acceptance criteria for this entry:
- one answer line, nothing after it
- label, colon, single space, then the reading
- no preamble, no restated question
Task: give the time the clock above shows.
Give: 12:42:00
